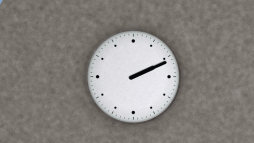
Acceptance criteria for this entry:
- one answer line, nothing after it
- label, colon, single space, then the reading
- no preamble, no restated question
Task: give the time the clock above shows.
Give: 2:11
